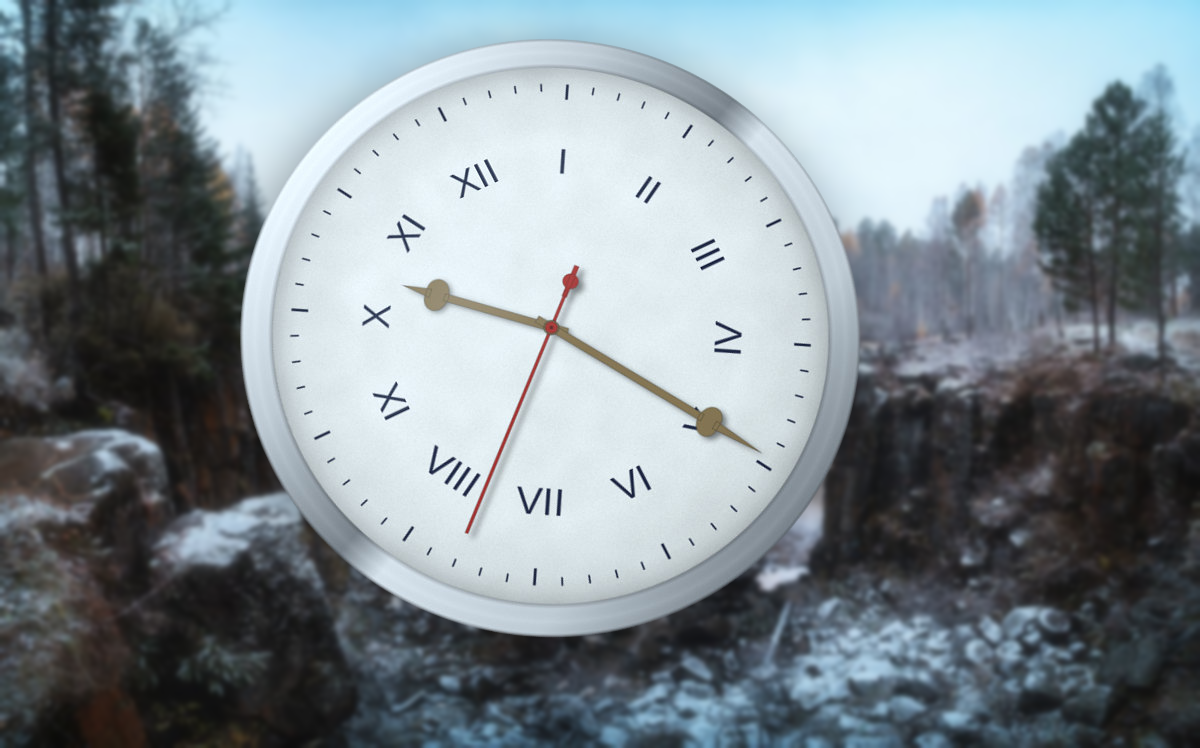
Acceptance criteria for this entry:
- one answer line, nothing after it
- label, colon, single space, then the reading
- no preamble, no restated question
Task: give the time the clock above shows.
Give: 10:24:38
